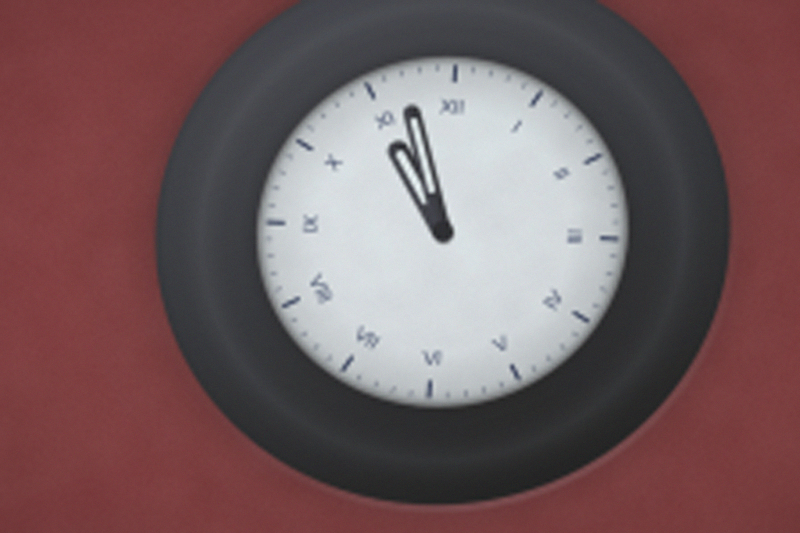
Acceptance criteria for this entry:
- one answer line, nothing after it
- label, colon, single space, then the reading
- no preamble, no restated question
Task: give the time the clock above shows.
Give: 10:57
